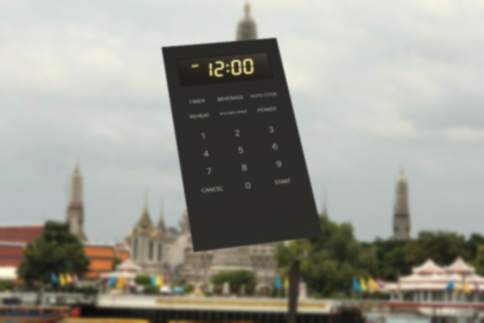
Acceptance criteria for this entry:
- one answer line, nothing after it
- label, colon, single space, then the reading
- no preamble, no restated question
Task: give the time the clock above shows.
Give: 12:00
